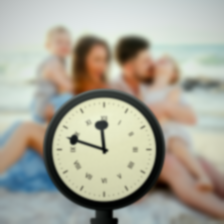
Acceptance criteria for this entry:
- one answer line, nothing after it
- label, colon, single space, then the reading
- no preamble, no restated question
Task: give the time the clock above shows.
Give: 11:48
